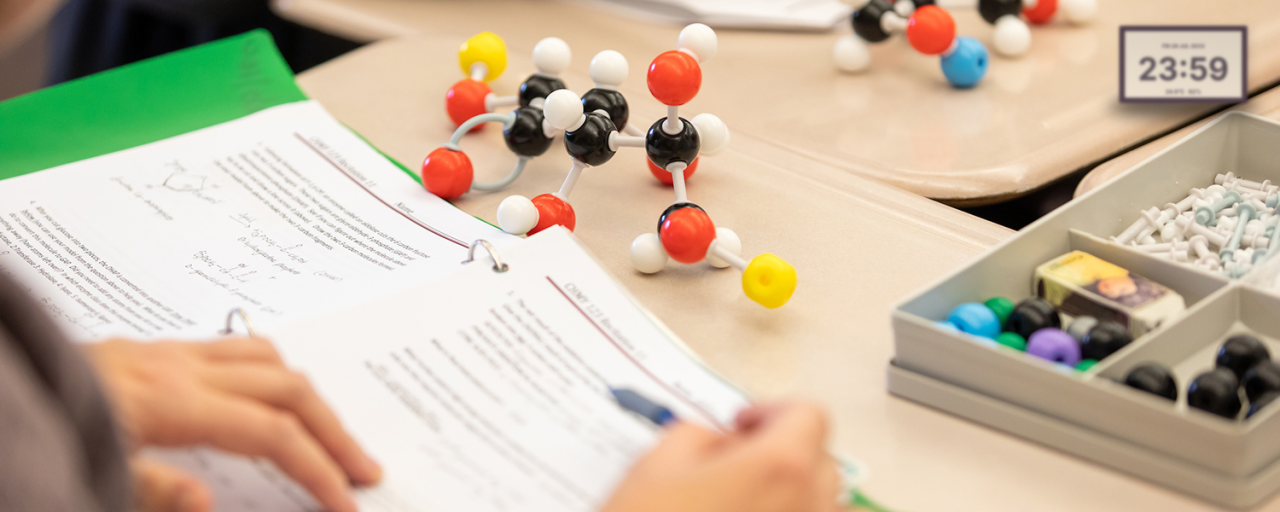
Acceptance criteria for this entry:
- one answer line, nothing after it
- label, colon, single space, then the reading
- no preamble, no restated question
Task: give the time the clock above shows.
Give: 23:59
